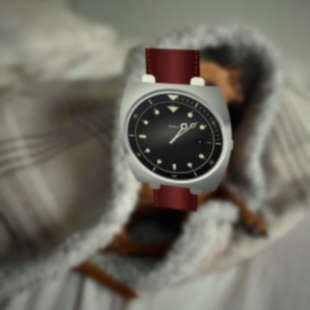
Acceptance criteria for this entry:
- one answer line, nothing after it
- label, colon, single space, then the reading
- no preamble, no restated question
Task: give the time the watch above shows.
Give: 1:08
